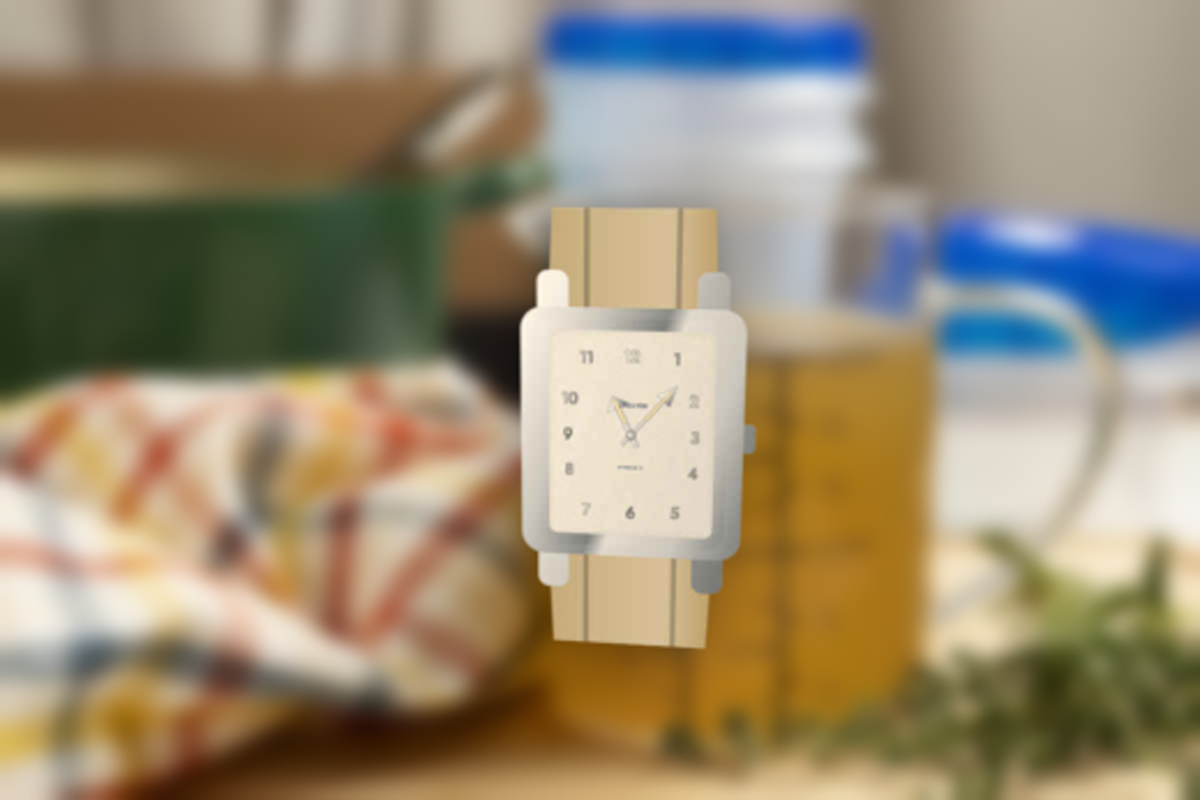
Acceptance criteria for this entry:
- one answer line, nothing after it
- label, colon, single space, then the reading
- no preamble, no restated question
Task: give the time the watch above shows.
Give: 11:07
